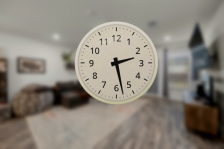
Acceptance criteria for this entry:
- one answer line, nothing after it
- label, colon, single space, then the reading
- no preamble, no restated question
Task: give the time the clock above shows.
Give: 2:28
